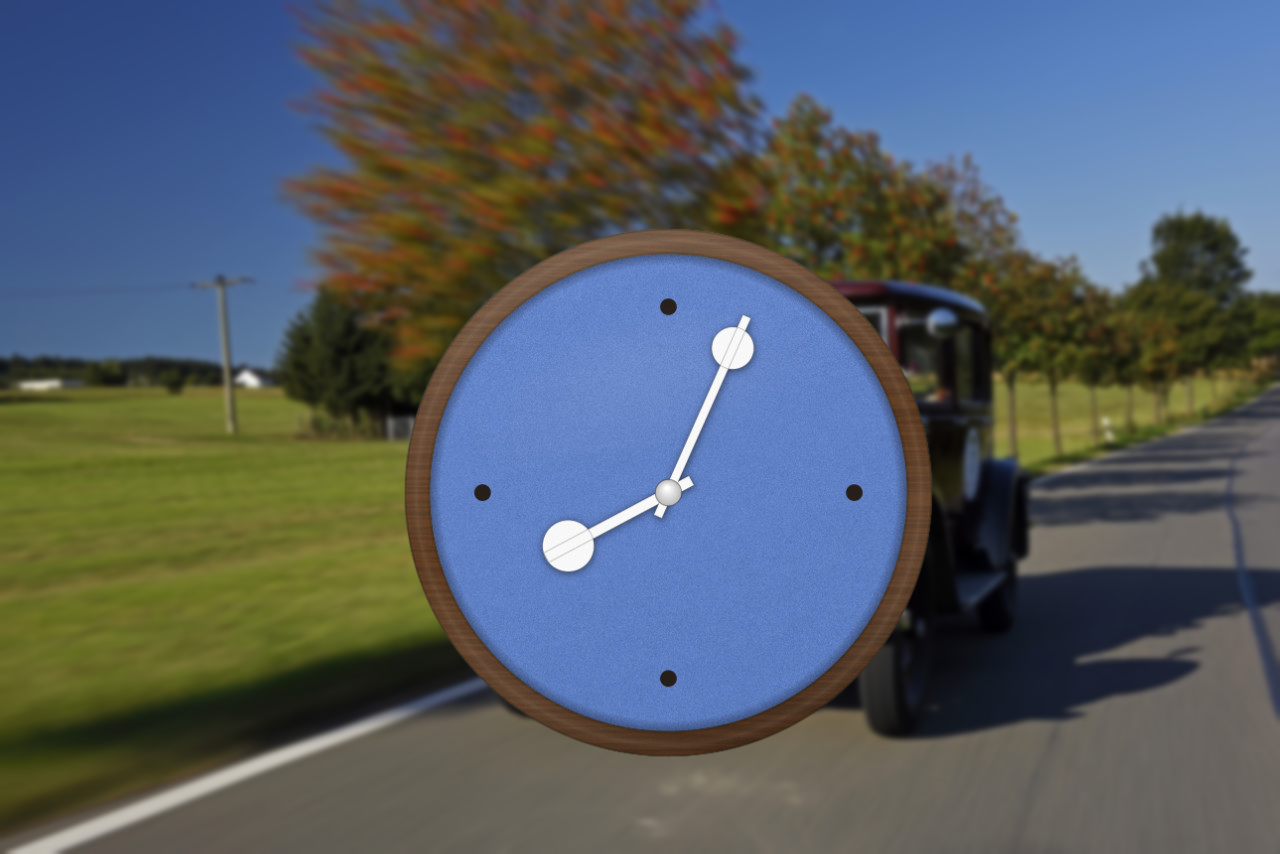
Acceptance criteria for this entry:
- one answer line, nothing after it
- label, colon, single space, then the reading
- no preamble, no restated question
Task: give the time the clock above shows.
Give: 8:04
